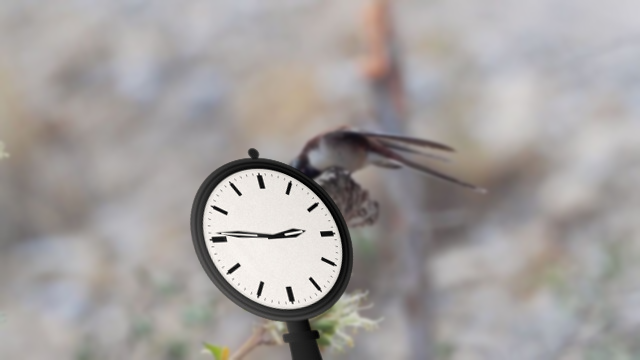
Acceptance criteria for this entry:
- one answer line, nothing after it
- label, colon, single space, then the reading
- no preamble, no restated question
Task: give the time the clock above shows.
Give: 2:46
